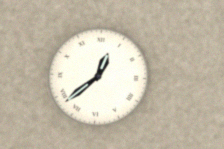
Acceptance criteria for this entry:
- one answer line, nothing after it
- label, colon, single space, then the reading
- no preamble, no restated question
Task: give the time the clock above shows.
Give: 12:38
